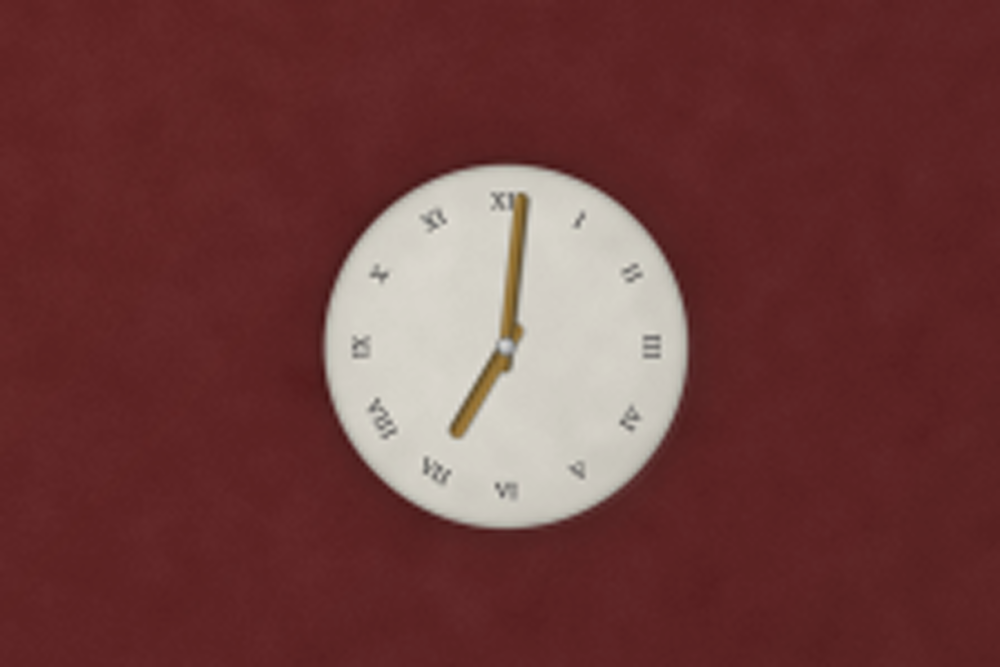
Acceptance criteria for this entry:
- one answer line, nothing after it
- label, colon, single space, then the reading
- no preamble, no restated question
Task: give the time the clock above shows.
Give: 7:01
